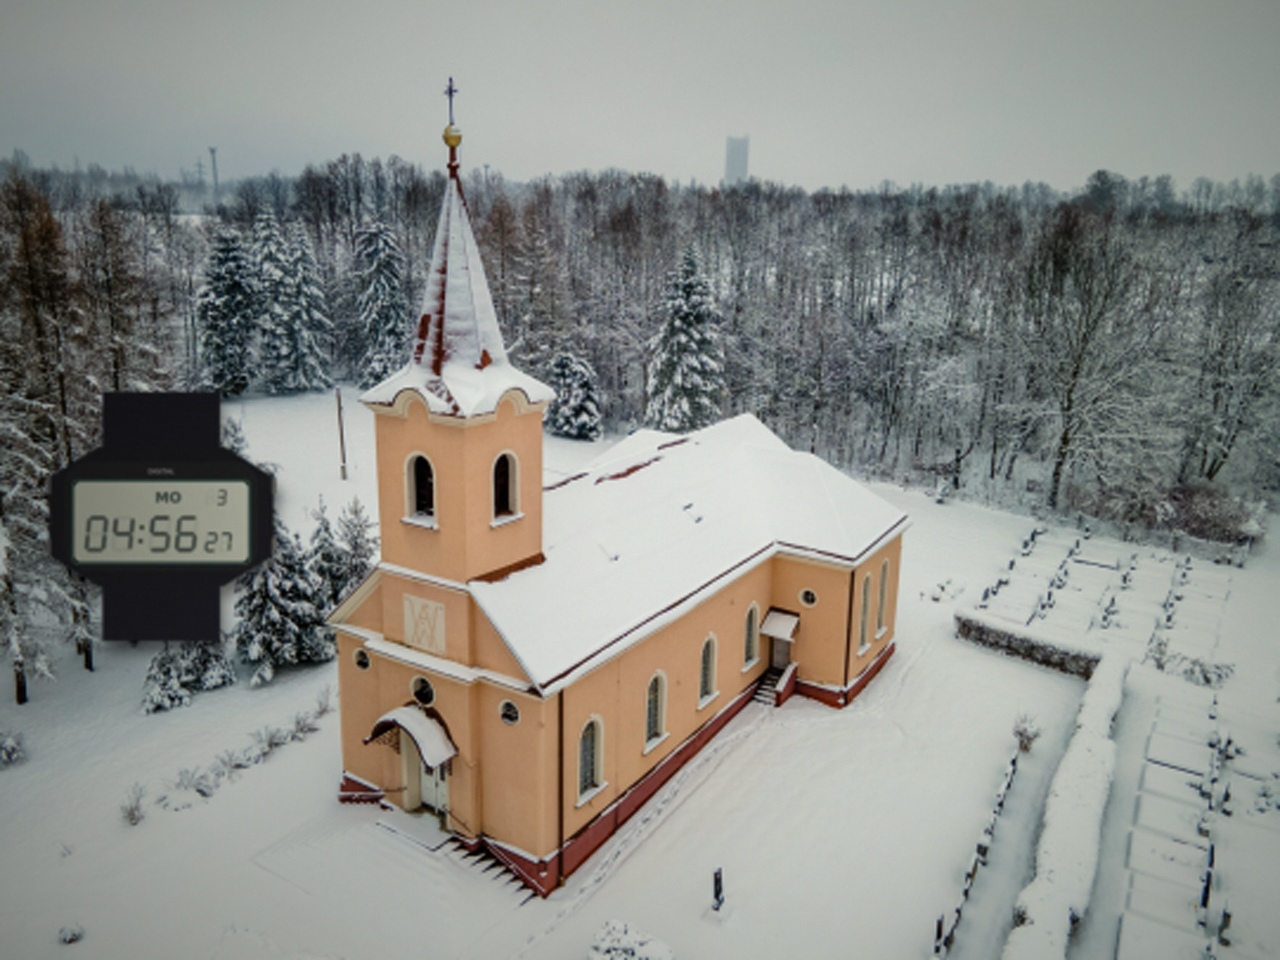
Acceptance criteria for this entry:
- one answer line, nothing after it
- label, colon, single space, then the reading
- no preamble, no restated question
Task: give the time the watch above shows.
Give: 4:56:27
